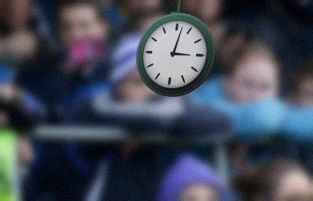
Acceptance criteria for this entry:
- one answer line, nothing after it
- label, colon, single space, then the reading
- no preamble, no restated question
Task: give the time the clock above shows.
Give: 3:02
